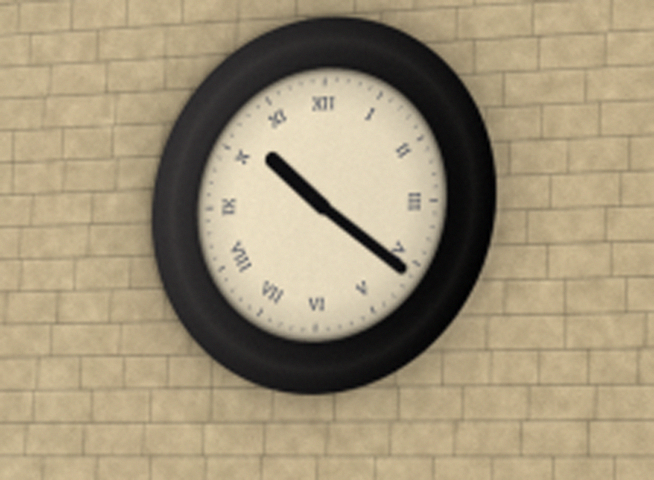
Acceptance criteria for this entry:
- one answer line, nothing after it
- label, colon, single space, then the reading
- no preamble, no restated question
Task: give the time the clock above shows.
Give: 10:21
